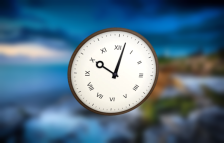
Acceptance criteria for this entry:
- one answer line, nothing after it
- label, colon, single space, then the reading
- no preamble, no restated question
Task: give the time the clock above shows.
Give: 10:02
